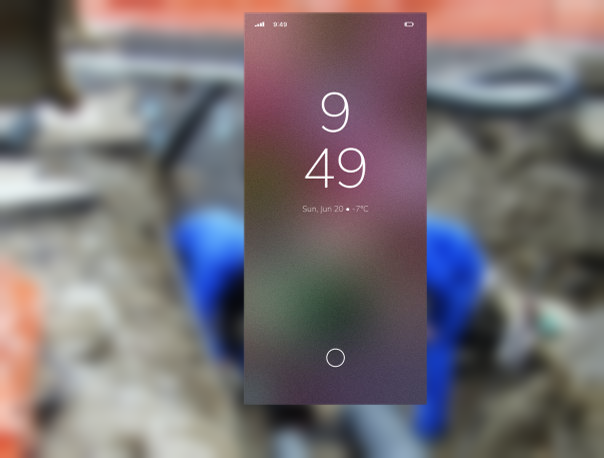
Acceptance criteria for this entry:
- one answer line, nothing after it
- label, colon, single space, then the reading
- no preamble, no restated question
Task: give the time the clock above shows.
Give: 9:49
